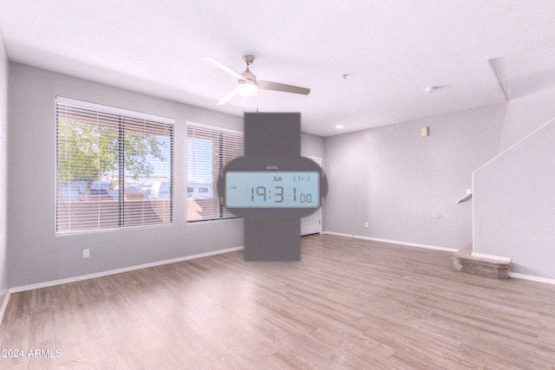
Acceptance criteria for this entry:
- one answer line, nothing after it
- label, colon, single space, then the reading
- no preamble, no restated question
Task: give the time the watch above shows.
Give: 19:31
